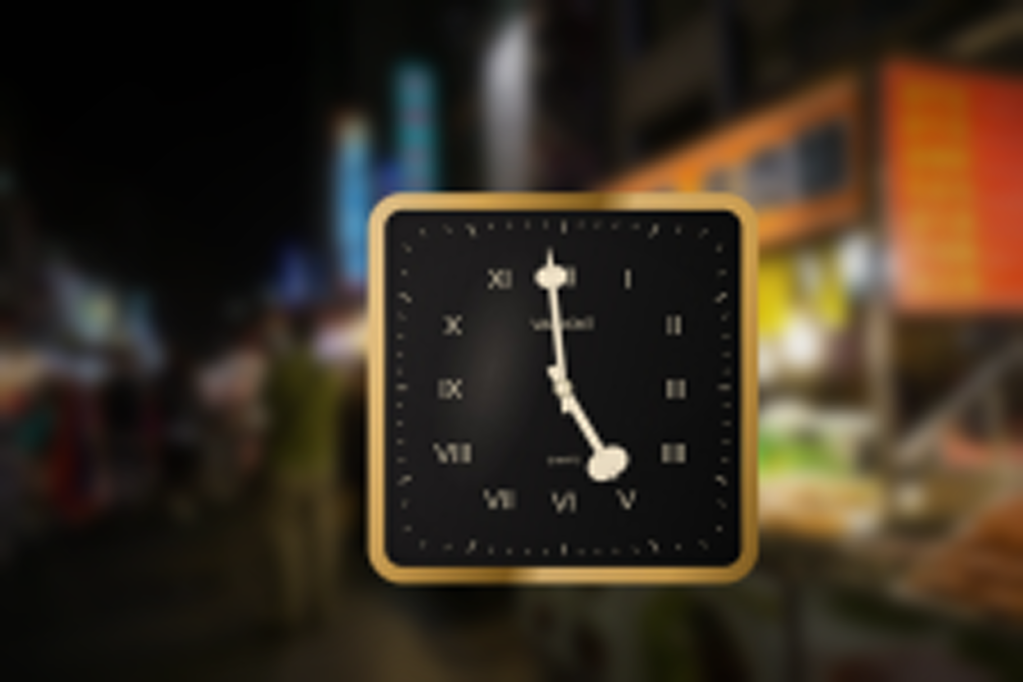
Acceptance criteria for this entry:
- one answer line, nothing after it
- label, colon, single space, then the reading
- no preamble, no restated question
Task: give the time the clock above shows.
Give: 4:59
